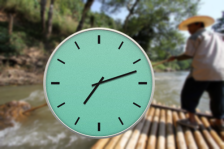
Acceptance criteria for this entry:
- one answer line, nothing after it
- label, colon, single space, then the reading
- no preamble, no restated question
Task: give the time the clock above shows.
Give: 7:12
